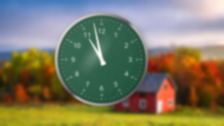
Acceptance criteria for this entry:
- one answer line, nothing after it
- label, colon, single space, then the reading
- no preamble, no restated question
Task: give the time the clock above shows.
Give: 10:58
